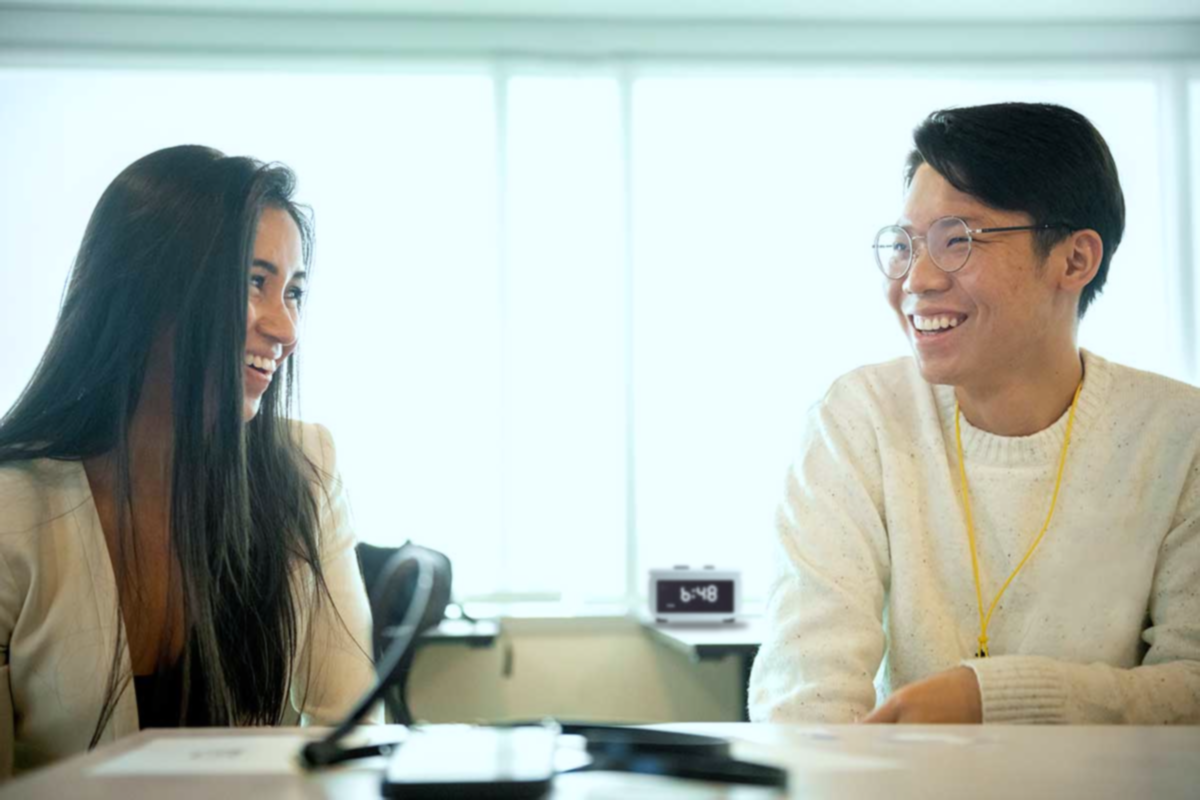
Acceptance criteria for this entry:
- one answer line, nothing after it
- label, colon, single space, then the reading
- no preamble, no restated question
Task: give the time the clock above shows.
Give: 6:48
